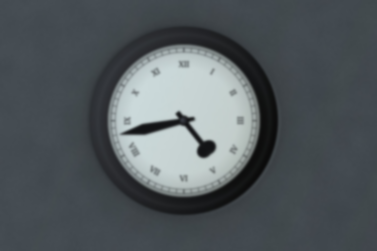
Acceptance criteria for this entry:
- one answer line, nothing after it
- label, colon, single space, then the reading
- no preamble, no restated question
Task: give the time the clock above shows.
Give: 4:43
